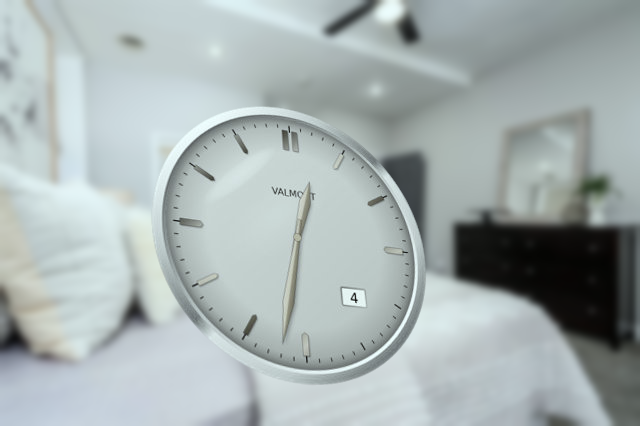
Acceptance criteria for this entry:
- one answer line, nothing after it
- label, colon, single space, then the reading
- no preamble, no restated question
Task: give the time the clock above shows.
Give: 12:32
